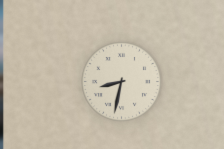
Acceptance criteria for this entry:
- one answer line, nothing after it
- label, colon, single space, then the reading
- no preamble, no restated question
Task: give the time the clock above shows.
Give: 8:32
